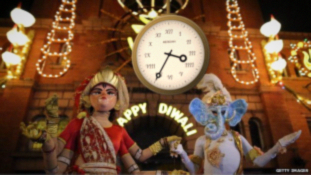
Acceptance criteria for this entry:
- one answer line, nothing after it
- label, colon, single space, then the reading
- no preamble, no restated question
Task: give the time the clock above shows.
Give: 3:35
